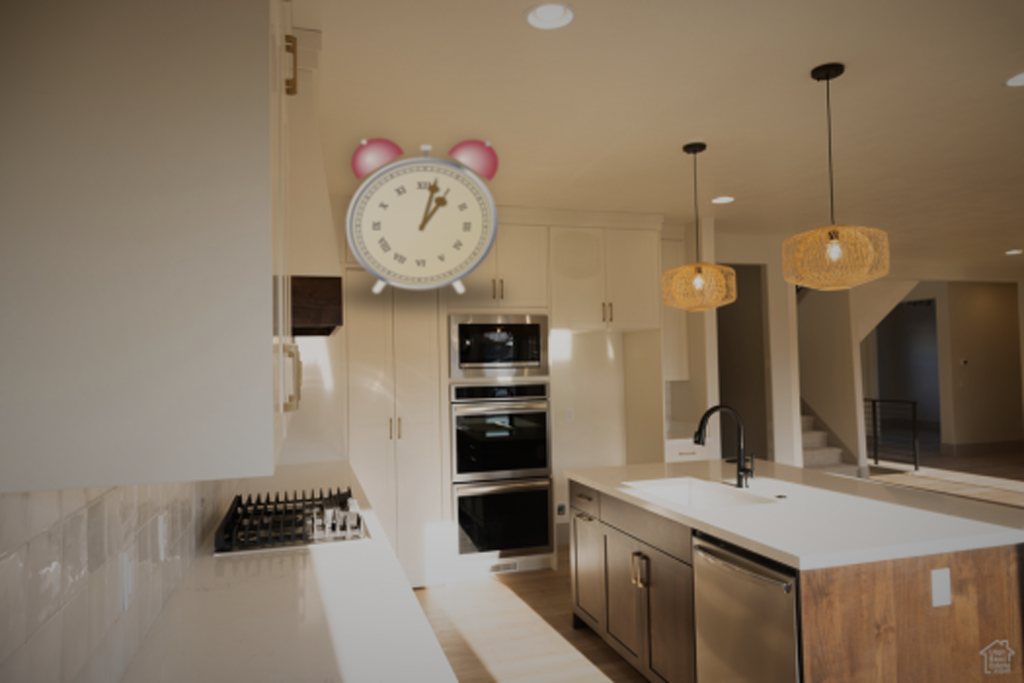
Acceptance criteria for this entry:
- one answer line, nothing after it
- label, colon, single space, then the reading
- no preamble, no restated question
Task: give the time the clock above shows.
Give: 1:02
